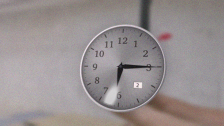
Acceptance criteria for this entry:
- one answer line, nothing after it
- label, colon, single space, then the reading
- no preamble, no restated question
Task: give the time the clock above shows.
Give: 6:15
